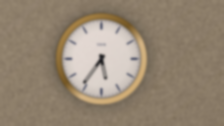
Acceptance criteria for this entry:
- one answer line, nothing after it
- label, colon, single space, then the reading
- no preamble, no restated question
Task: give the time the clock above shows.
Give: 5:36
